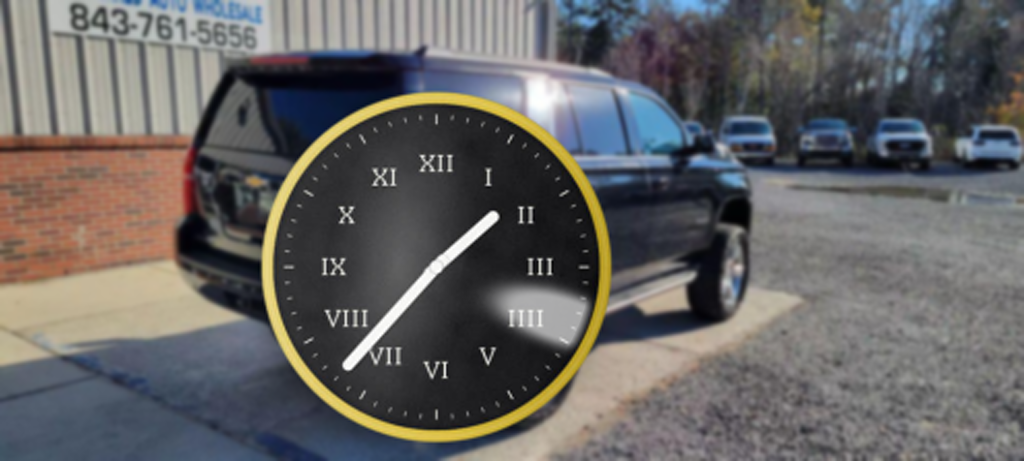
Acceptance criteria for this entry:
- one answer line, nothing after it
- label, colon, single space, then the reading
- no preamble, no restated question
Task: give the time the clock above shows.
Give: 1:37
